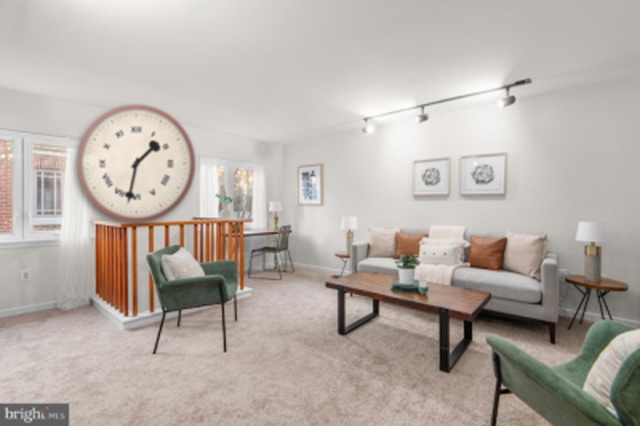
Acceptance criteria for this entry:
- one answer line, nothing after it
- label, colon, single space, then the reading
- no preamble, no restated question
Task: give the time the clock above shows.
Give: 1:32
